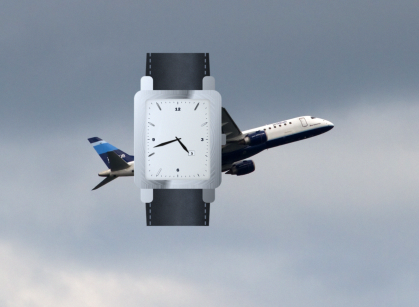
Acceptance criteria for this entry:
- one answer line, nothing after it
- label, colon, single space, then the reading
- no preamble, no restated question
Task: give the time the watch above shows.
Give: 4:42
